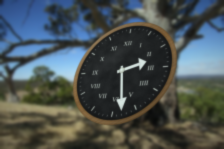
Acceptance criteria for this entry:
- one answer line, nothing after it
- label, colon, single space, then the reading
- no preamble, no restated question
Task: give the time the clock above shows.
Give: 2:28
